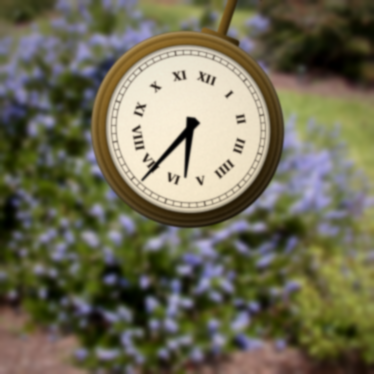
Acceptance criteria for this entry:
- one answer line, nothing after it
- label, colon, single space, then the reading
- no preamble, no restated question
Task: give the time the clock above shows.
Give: 5:34
